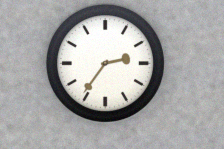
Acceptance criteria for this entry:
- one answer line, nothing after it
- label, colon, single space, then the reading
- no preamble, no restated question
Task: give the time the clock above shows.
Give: 2:36
